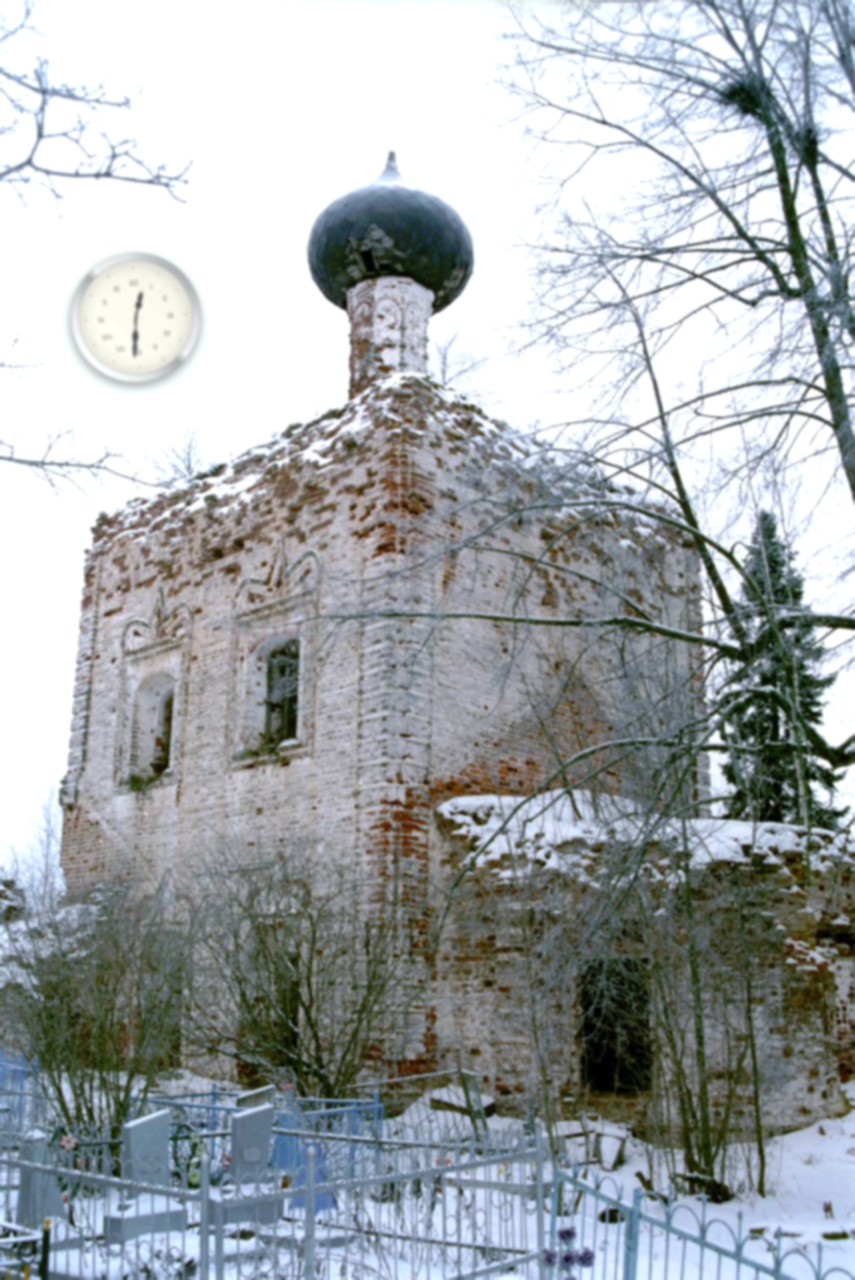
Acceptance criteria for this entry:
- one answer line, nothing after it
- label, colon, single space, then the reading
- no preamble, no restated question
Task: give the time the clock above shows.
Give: 12:31
